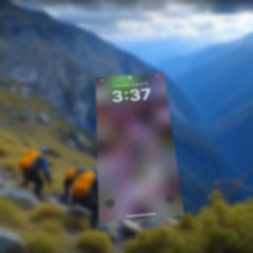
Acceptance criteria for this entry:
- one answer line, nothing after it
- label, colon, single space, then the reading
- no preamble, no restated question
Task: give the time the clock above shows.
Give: 3:37
